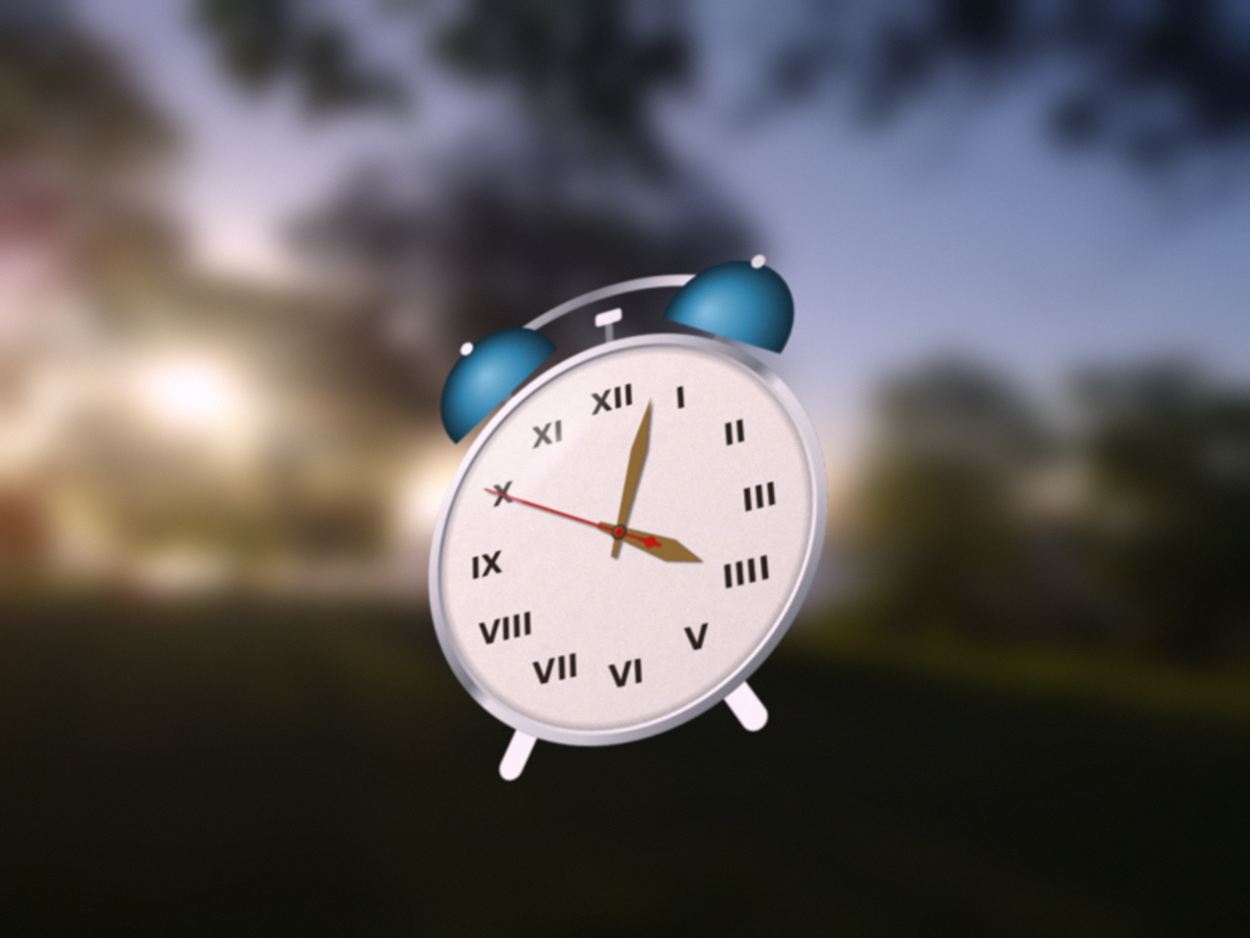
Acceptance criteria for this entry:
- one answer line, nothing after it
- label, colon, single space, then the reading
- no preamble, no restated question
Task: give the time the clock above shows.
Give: 4:02:50
